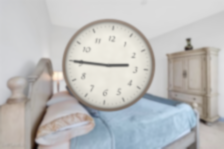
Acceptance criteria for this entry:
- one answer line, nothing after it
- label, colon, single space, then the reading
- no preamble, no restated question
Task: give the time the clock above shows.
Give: 2:45
